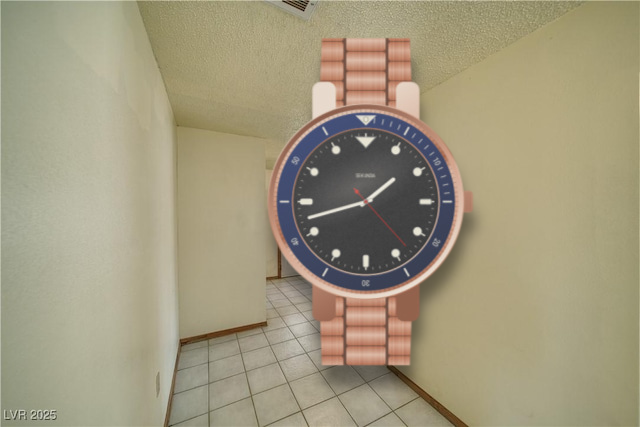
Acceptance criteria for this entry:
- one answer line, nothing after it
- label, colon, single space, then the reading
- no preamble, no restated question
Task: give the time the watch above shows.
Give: 1:42:23
